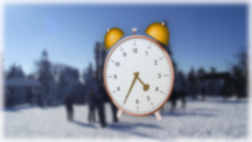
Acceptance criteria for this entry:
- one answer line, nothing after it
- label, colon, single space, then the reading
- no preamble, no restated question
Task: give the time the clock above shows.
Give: 4:35
